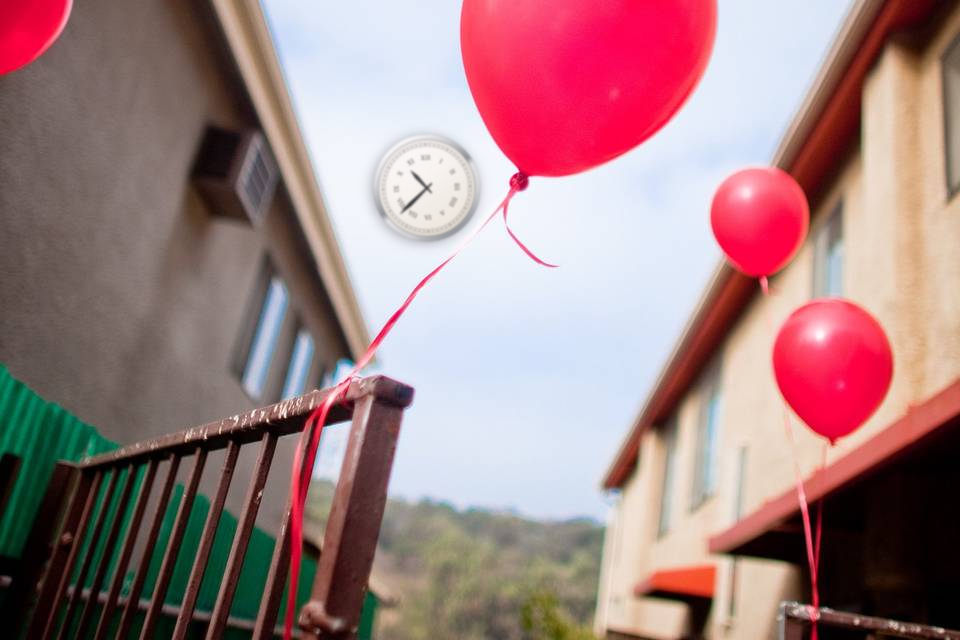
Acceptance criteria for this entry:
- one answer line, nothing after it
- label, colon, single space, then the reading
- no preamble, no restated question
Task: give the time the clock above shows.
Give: 10:38
